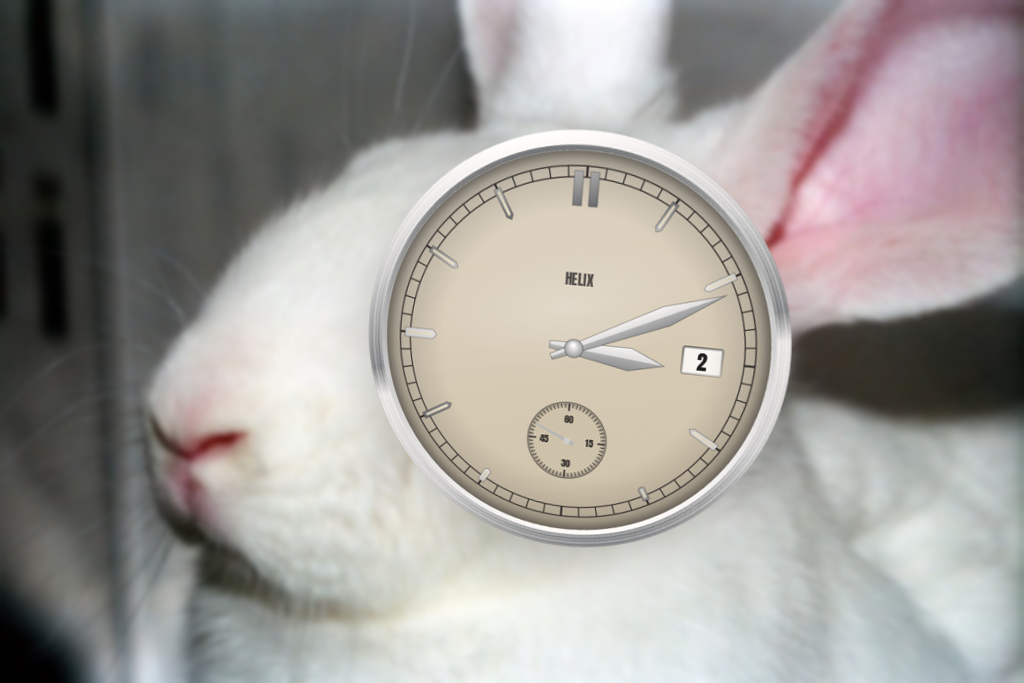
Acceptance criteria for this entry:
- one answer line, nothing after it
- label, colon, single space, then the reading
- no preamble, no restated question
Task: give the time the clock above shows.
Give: 3:10:49
